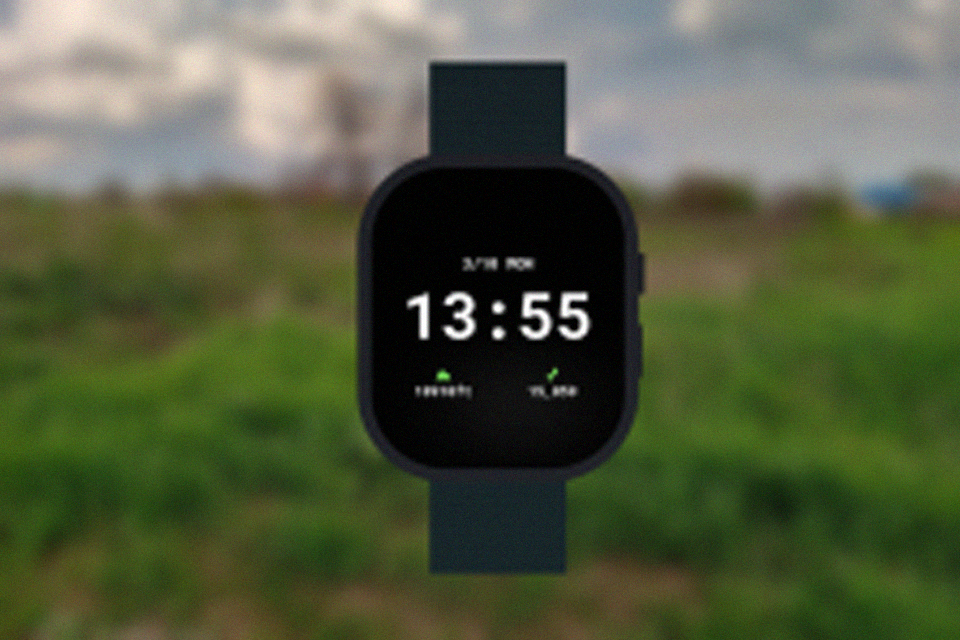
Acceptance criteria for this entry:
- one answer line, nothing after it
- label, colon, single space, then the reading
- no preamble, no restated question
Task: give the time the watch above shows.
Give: 13:55
